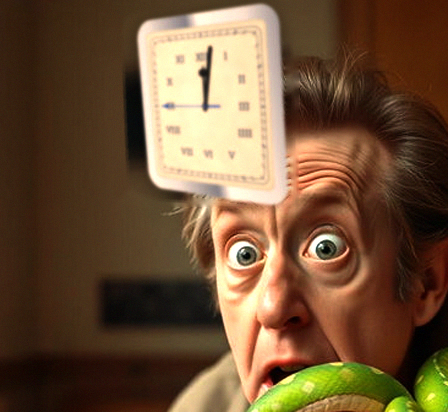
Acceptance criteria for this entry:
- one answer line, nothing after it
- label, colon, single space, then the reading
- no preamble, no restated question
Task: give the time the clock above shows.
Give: 12:01:45
